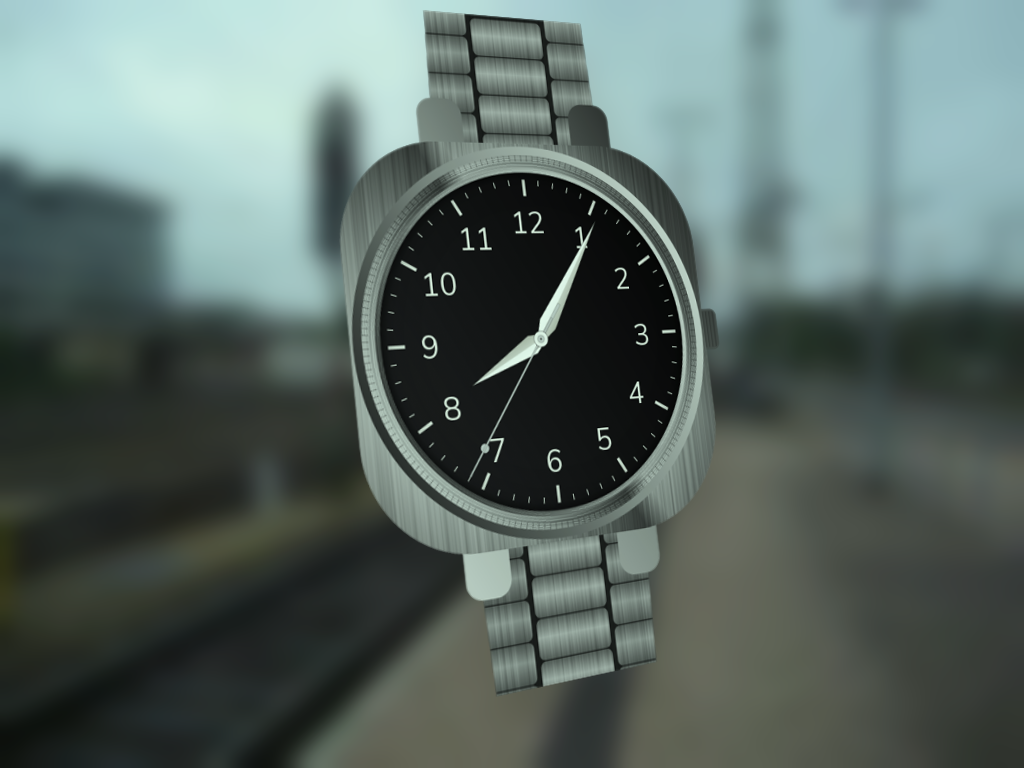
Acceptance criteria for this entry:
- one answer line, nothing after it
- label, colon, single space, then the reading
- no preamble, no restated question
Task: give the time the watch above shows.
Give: 8:05:36
